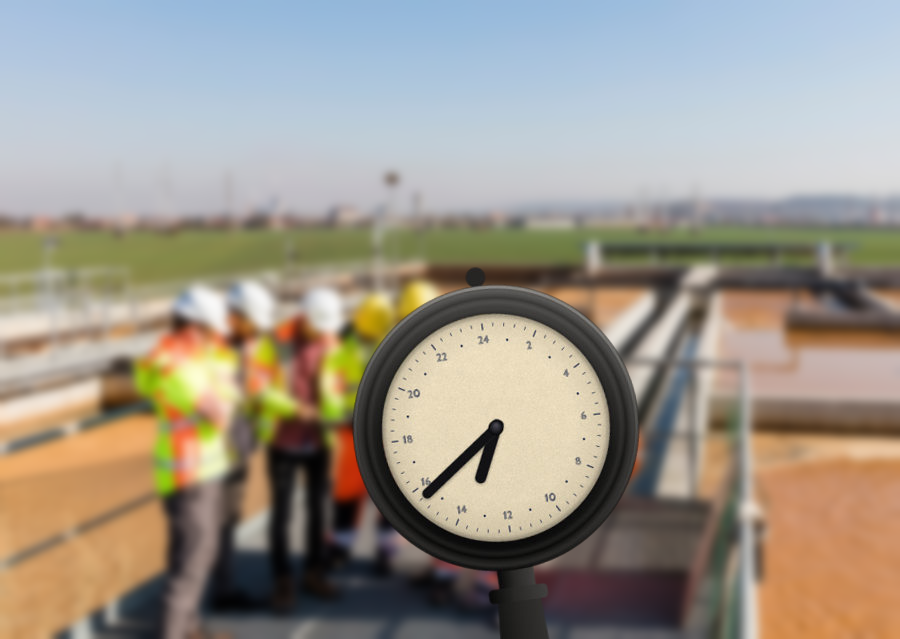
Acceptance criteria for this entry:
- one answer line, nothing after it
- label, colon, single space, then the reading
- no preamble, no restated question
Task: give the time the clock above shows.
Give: 13:39
